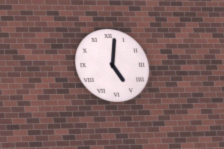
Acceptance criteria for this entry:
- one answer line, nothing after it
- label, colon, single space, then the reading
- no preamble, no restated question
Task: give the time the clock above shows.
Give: 5:02
